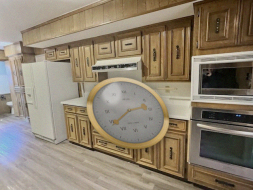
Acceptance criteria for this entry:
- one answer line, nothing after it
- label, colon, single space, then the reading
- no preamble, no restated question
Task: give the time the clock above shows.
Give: 2:39
